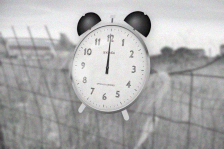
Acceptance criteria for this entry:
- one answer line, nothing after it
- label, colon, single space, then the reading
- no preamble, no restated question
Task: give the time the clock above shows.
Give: 12:00
